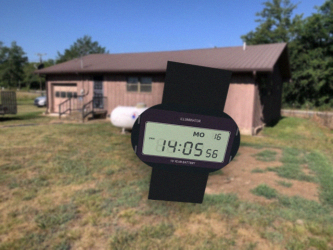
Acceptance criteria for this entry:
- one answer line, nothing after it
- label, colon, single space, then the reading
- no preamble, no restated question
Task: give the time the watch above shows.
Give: 14:05:56
